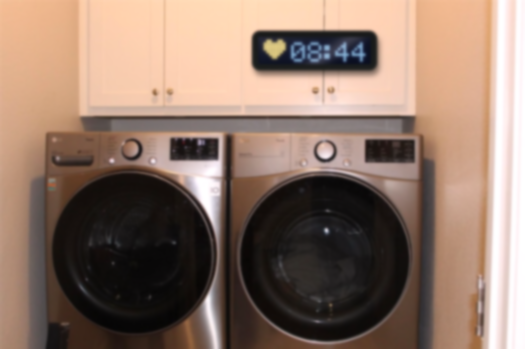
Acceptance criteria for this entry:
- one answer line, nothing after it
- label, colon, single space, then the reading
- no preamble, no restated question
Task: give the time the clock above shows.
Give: 8:44
